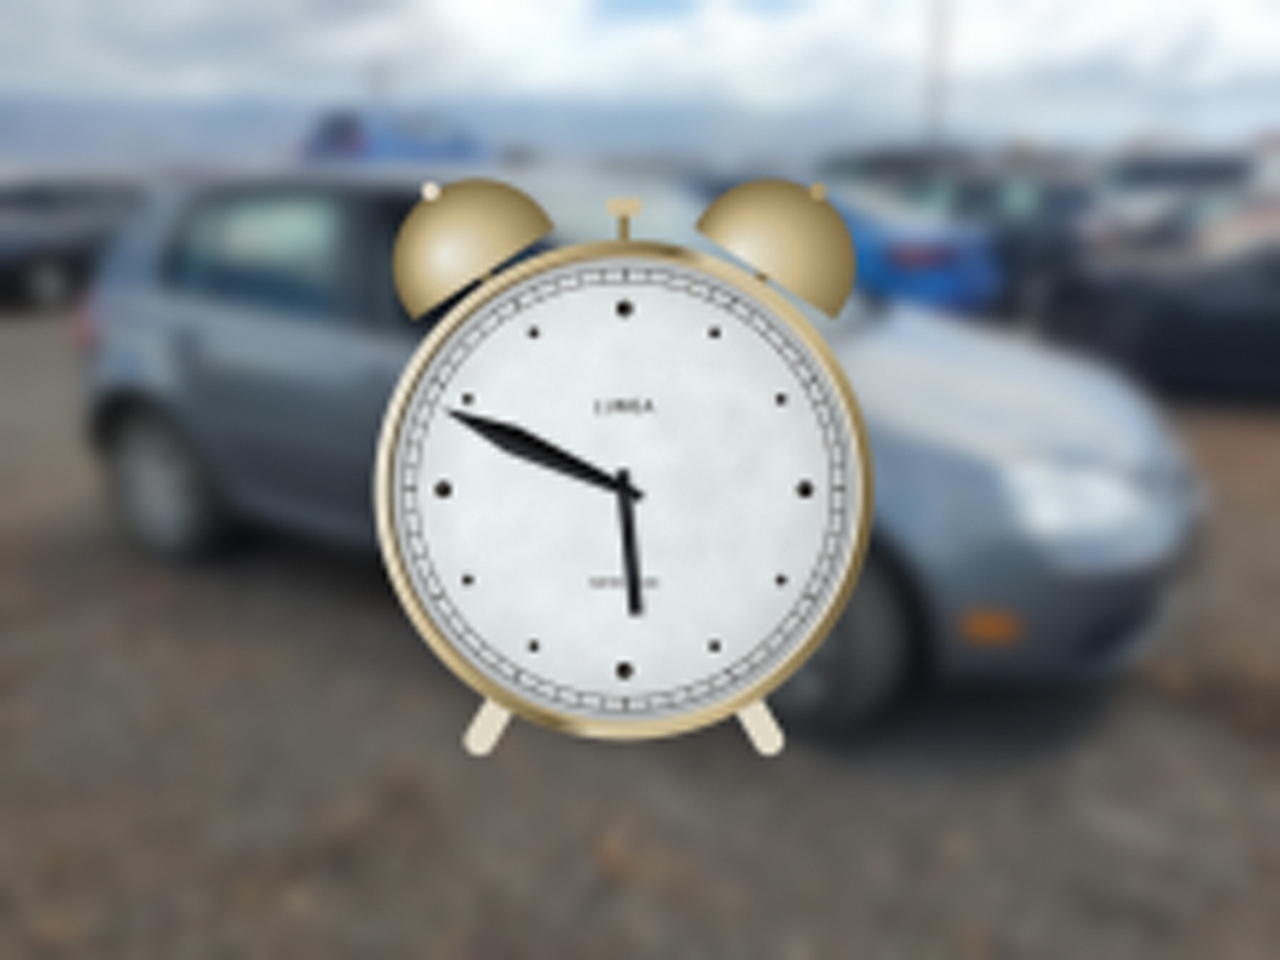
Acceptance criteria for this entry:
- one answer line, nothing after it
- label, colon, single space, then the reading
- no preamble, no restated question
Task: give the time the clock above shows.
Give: 5:49
